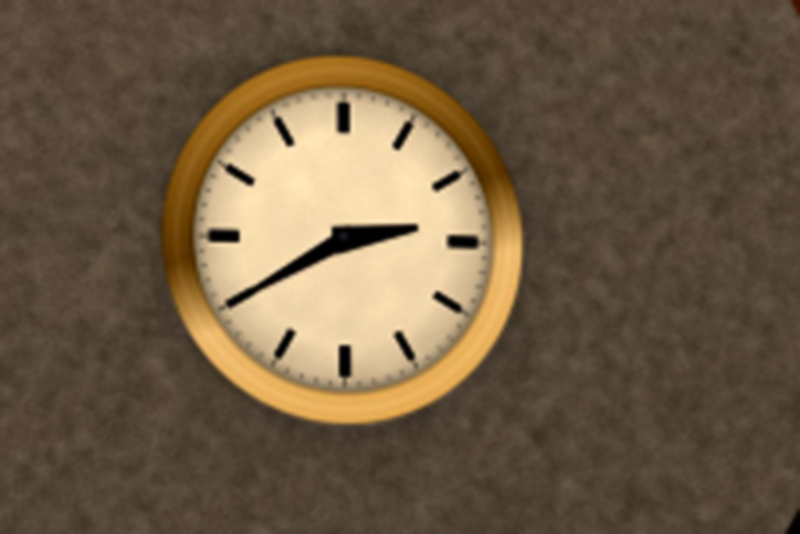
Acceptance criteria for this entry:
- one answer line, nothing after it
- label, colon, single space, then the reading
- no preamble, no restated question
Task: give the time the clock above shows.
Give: 2:40
